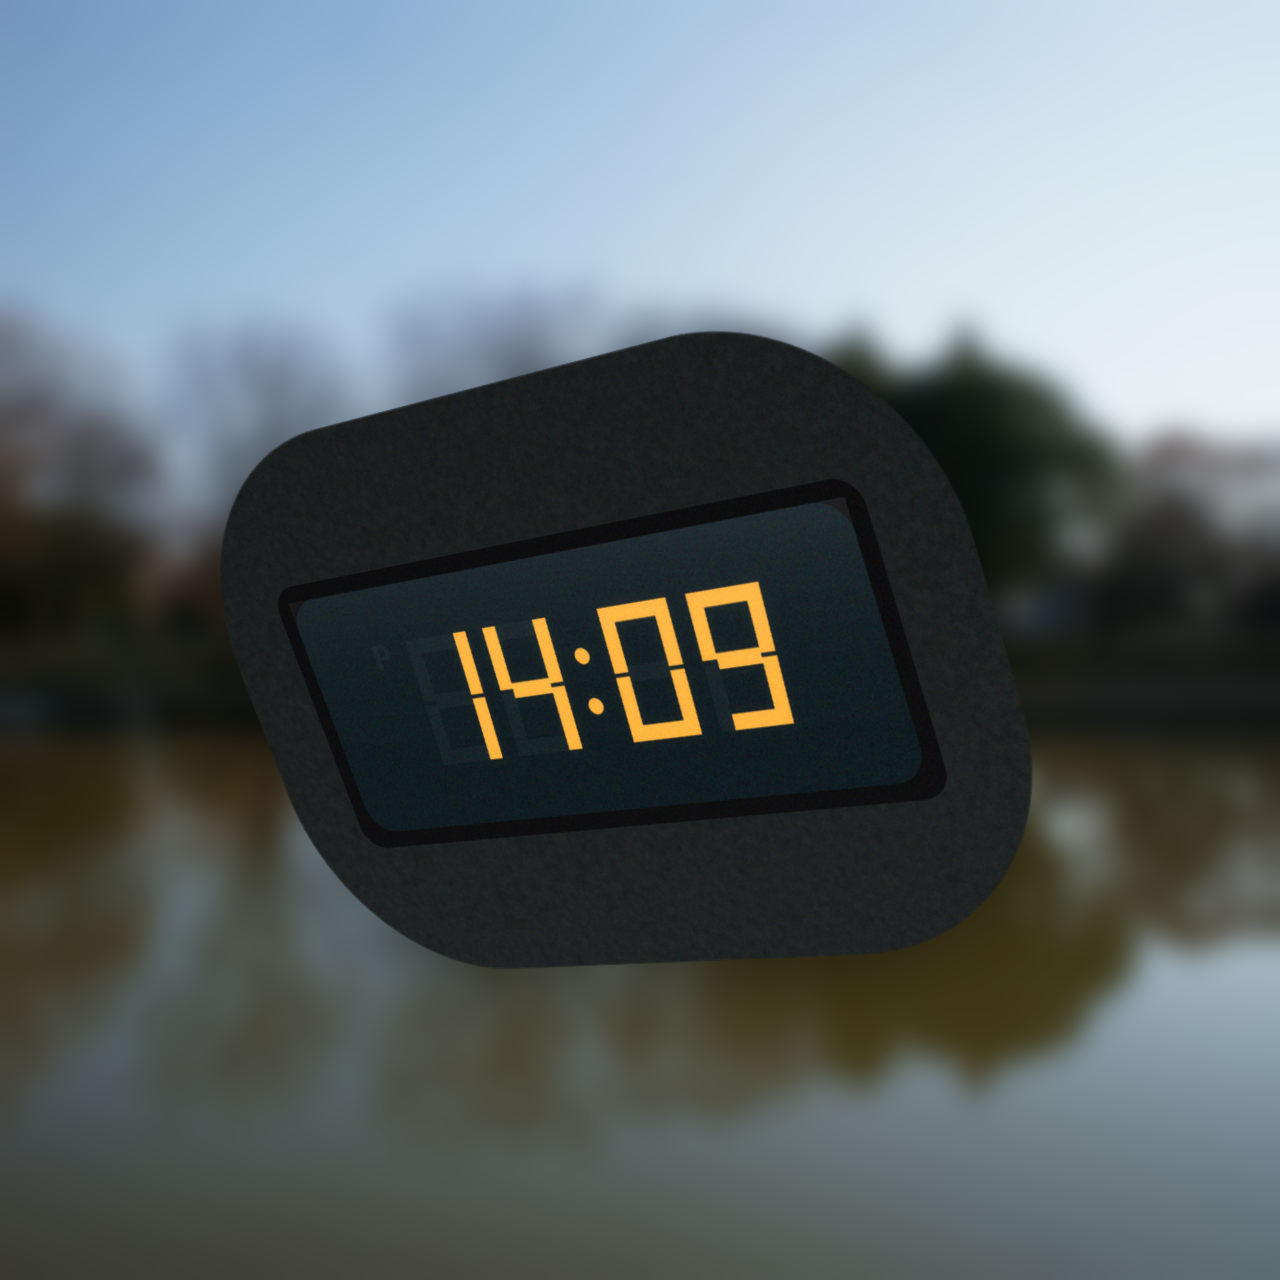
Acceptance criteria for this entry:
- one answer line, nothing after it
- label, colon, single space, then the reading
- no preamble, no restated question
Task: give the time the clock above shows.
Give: 14:09
